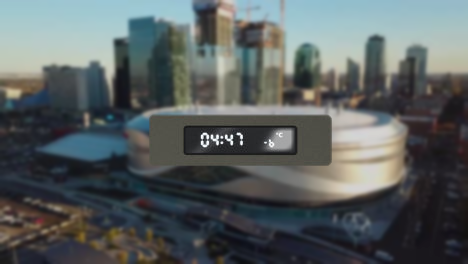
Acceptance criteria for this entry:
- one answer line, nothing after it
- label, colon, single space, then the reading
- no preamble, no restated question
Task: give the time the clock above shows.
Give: 4:47
